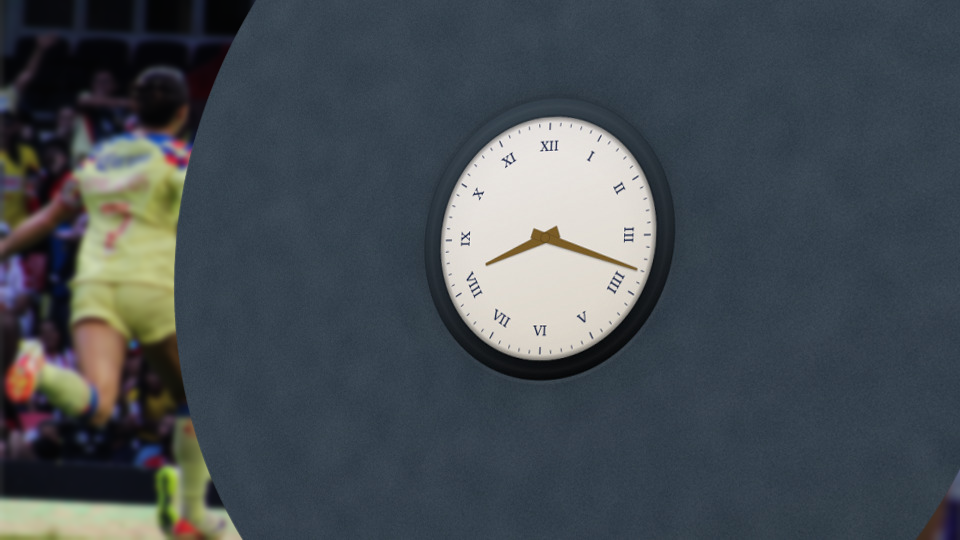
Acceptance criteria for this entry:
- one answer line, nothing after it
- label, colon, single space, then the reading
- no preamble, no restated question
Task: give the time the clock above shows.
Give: 8:18
